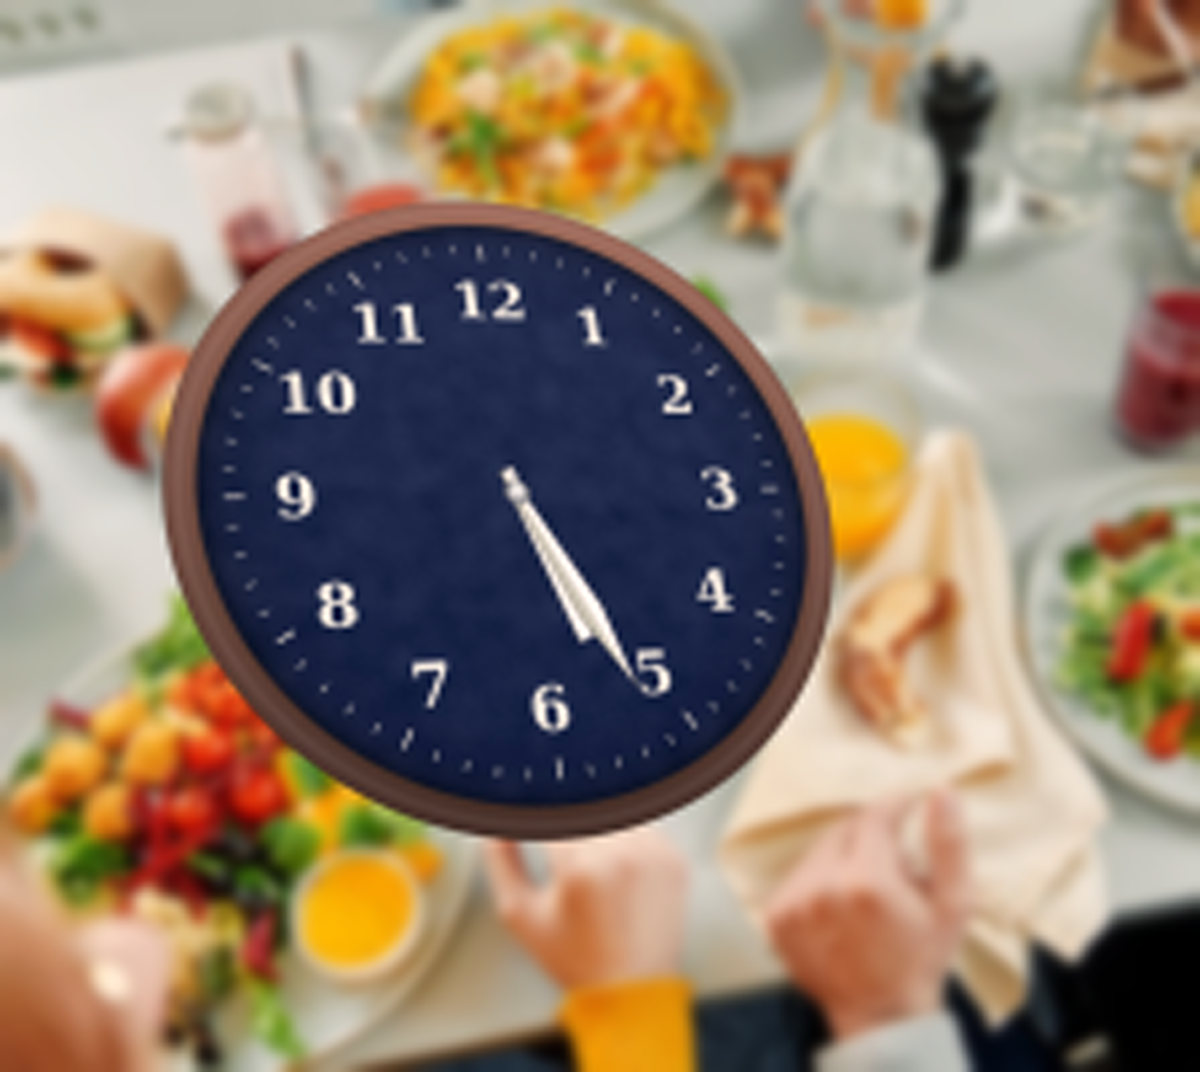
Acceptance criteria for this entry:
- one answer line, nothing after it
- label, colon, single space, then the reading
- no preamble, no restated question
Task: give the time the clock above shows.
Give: 5:26
